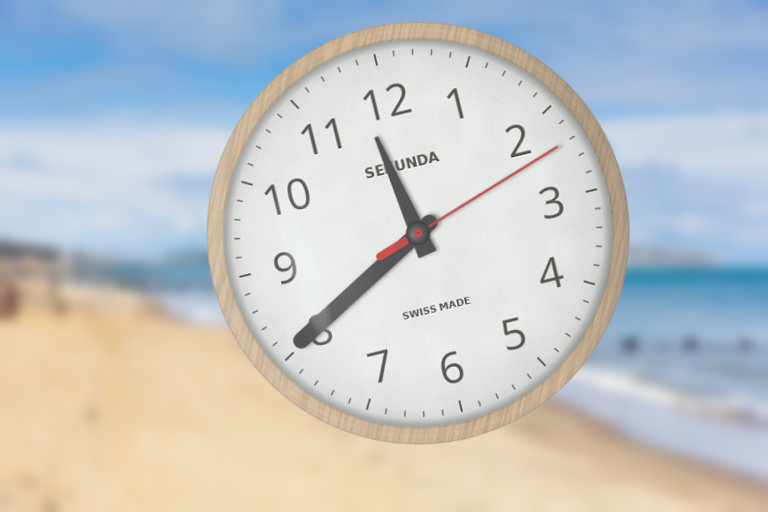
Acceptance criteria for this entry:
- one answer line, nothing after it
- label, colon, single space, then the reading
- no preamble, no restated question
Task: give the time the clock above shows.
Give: 11:40:12
